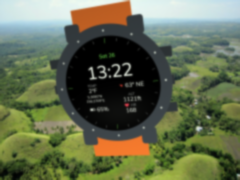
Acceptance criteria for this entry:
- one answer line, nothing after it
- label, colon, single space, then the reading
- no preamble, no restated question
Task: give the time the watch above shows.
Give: 13:22
